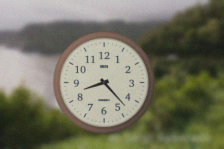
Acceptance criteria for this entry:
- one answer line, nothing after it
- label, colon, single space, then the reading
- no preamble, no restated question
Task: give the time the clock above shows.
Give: 8:23
